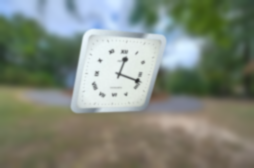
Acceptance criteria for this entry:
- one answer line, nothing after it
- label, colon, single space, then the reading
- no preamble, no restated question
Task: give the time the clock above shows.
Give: 12:18
